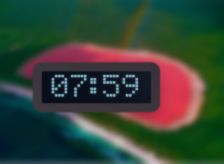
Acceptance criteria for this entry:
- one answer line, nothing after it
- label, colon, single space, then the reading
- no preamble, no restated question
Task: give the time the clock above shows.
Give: 7:59
